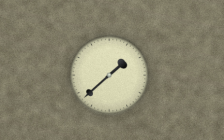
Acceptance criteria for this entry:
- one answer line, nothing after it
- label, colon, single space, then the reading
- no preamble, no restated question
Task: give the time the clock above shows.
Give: 1:38
